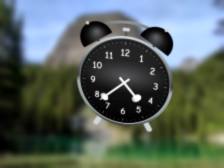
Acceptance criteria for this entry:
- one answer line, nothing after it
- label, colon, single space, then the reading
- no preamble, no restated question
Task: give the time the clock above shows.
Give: 4:38
